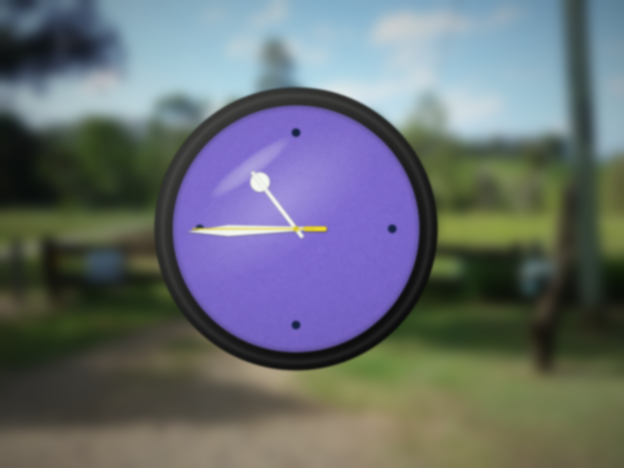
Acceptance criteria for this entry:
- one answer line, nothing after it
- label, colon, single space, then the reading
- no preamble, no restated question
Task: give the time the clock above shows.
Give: 10:44:45
